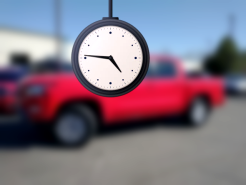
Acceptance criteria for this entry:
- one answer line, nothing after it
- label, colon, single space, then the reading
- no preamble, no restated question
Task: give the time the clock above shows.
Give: 4:46
